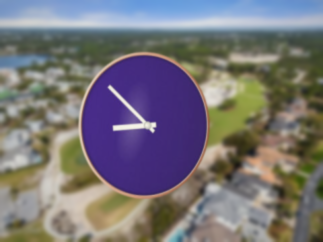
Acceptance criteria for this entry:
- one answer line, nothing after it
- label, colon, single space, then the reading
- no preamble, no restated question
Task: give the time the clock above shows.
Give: 8:52
